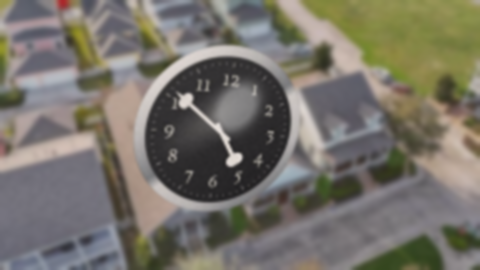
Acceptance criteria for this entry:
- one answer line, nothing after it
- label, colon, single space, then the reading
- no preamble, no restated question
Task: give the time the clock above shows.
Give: 4:51
